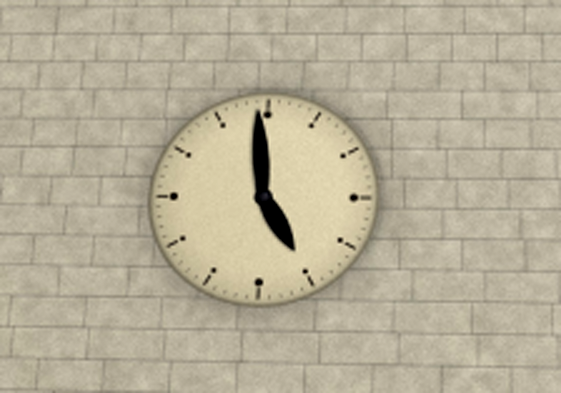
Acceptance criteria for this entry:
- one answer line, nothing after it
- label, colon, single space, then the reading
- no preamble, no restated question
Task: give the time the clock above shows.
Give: 4:59
